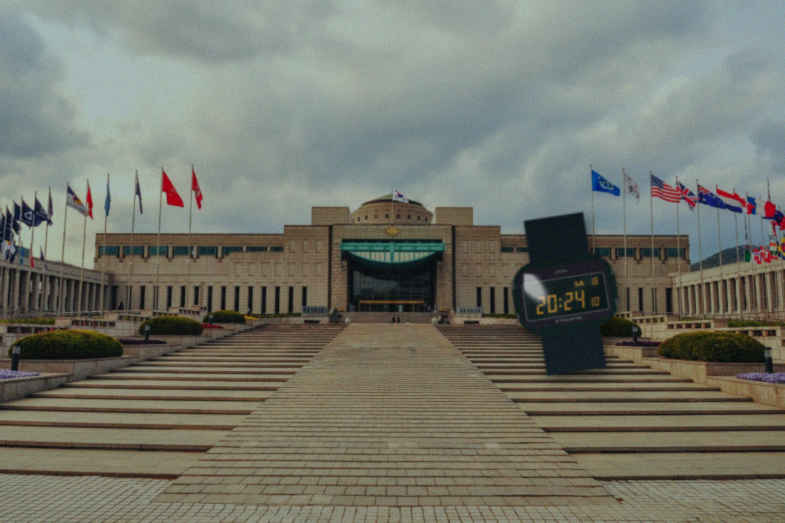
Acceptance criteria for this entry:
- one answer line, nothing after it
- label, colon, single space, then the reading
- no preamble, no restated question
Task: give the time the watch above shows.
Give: 20:24
